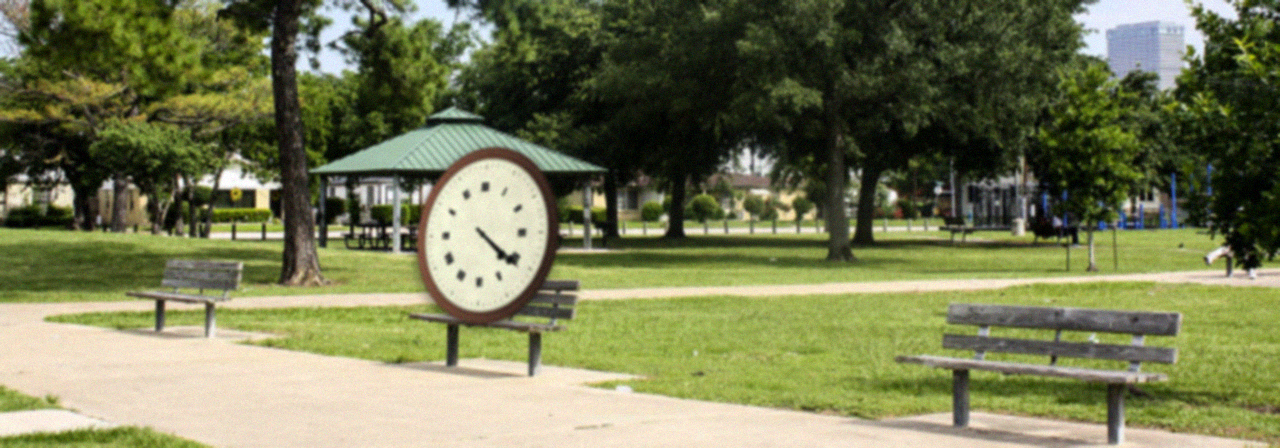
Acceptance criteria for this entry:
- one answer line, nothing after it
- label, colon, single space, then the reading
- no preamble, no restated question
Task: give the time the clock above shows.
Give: 4:21
